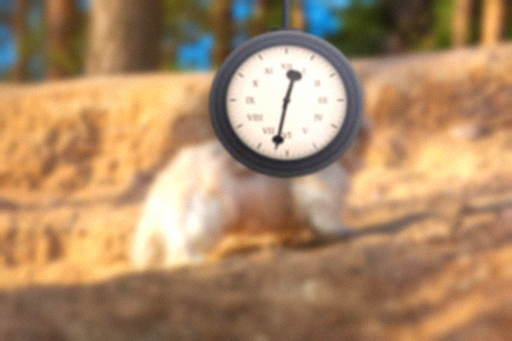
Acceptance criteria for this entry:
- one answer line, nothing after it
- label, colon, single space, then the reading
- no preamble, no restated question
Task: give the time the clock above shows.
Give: 12:32
